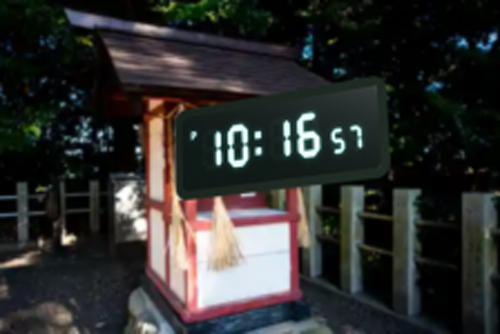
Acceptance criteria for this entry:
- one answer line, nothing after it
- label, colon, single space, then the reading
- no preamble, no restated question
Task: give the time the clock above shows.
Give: 10:16:57
